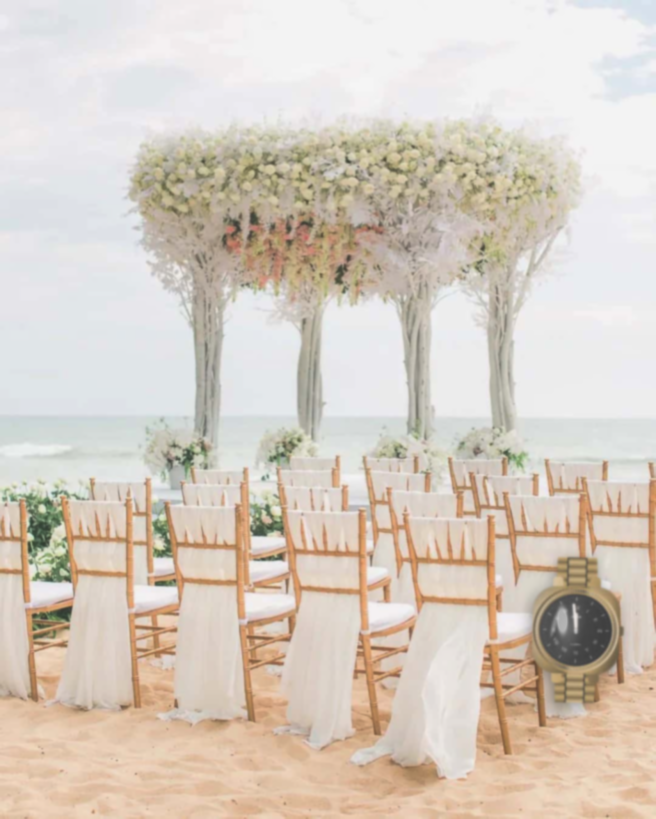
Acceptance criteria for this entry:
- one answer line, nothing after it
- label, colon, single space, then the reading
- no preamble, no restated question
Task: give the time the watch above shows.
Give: 11:59
